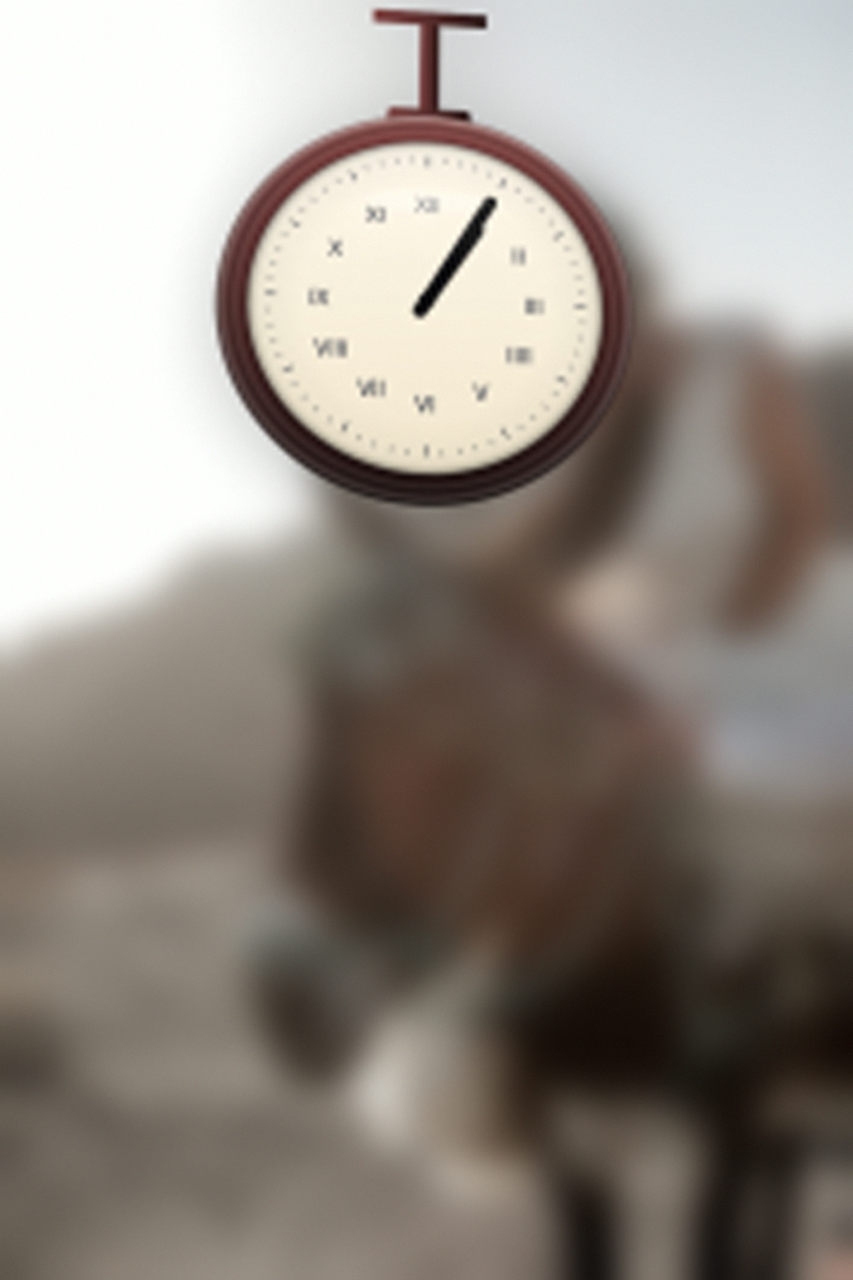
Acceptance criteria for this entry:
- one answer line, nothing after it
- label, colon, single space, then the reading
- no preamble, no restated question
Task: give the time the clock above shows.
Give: 1:05
